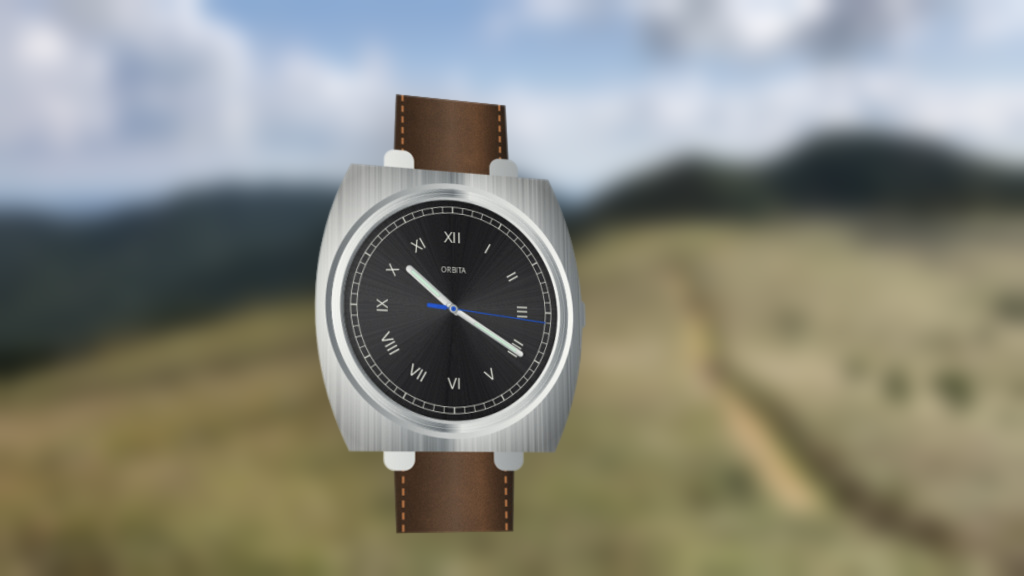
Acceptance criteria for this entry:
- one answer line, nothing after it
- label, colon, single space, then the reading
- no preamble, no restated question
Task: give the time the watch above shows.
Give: 10:20:16
